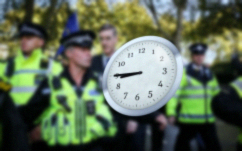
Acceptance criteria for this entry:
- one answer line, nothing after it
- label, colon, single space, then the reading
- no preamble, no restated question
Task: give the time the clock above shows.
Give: 8:45
